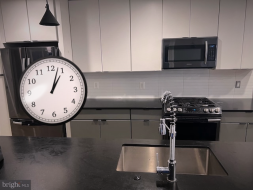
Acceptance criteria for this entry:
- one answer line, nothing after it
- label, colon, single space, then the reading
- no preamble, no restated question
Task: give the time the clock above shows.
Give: 1:03
